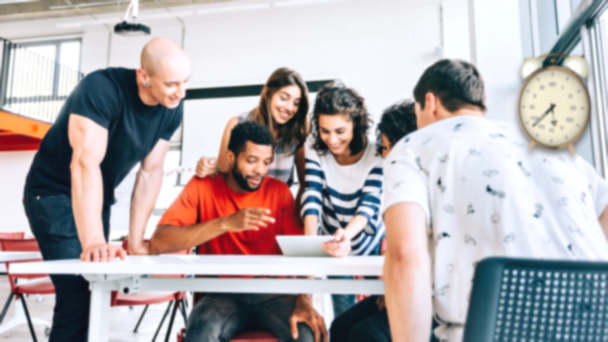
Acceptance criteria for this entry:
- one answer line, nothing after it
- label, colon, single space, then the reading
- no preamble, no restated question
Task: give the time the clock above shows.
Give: 5:38
